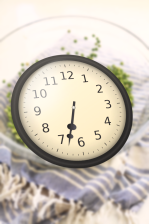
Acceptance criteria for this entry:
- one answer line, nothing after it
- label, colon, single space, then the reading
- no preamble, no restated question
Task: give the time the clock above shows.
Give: 6:33
